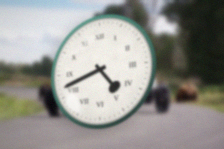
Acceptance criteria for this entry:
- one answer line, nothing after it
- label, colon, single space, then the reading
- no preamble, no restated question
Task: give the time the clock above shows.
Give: 4:42
